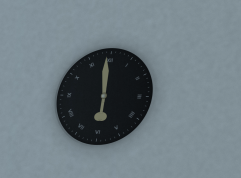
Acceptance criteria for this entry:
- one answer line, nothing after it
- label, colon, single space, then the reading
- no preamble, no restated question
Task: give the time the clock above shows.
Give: 5:59
